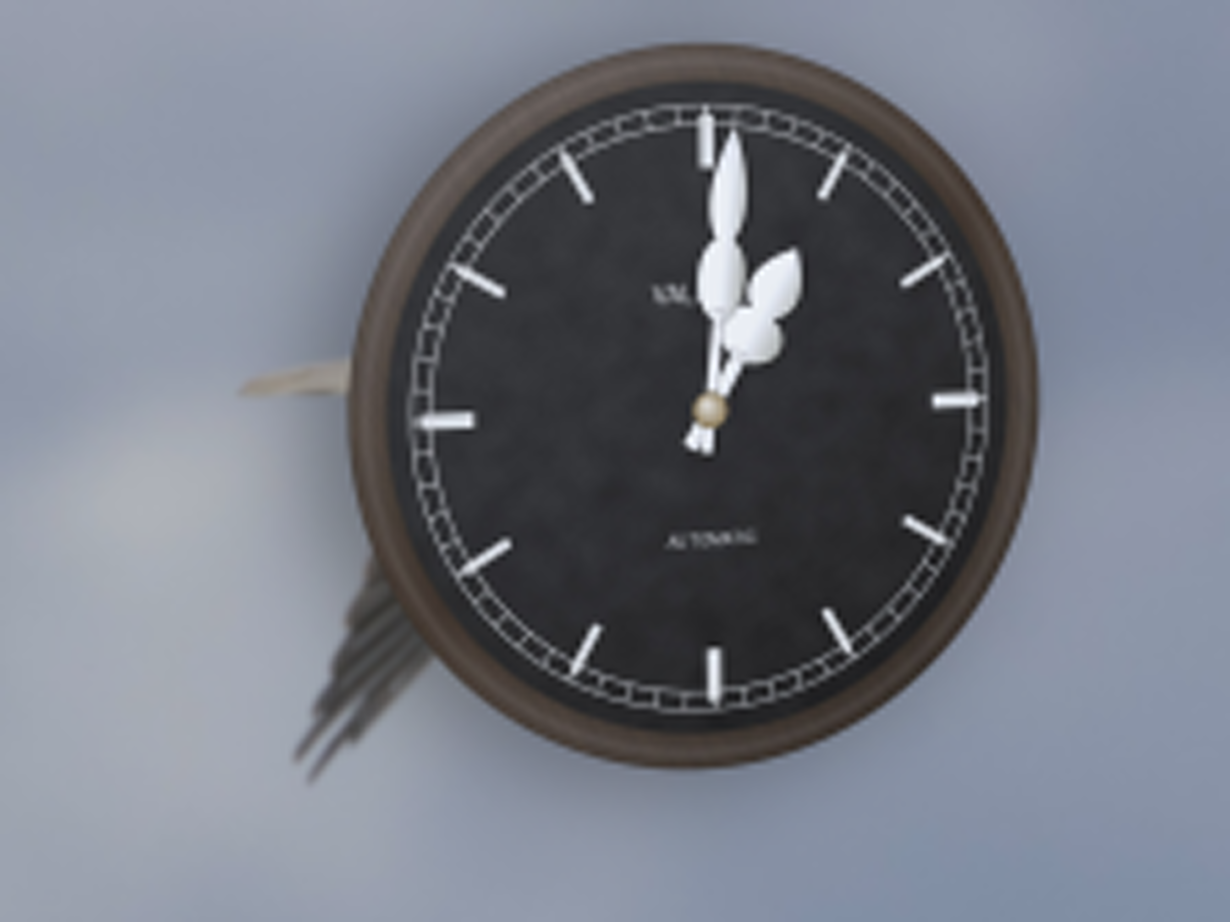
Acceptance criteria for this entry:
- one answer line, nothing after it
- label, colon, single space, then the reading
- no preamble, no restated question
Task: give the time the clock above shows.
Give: 1:01
